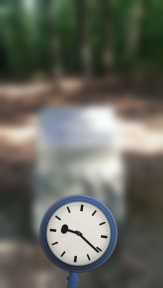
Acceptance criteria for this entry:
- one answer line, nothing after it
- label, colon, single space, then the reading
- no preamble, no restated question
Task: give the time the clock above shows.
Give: 9:21
